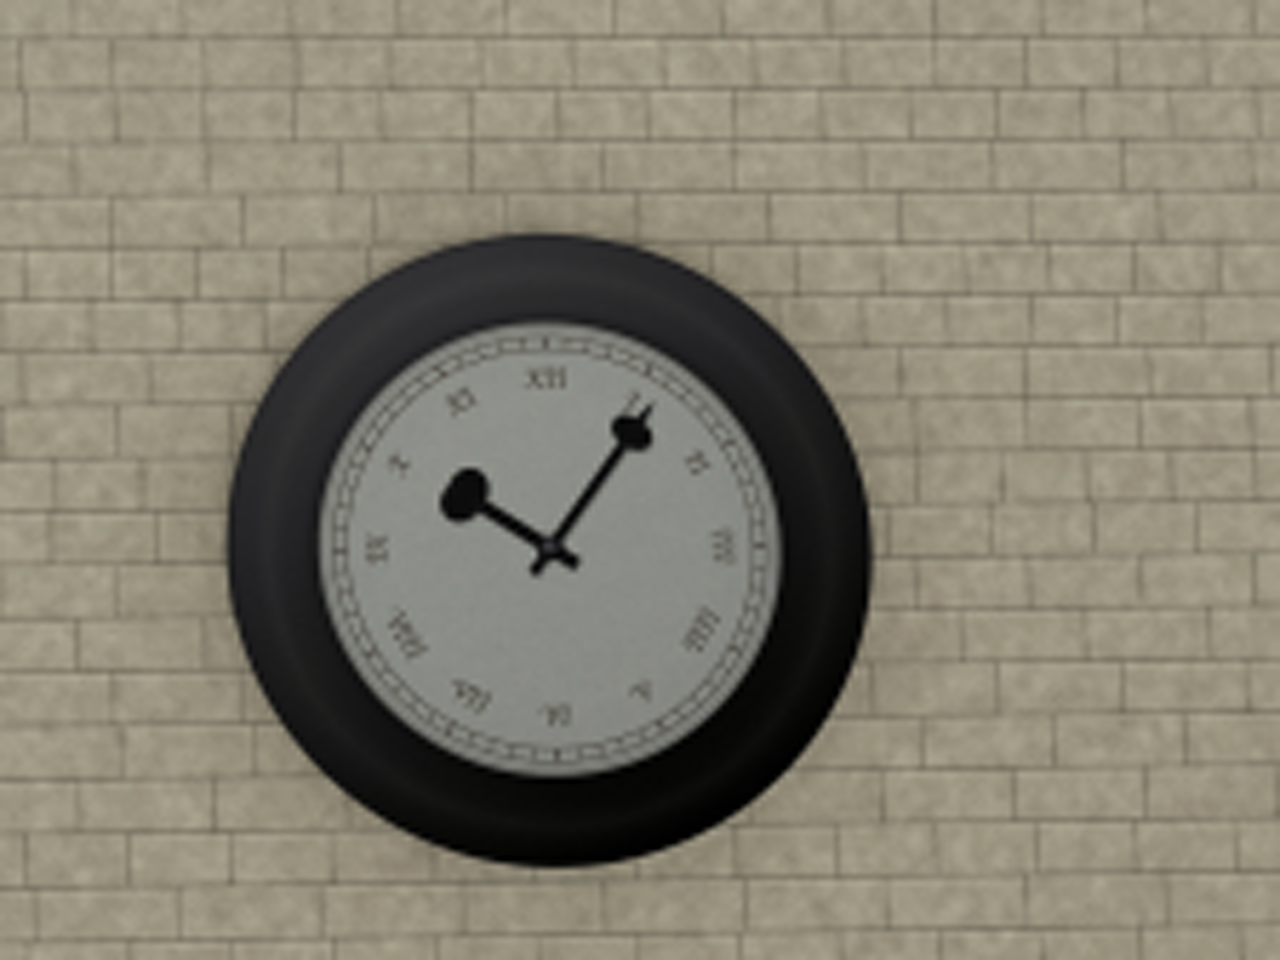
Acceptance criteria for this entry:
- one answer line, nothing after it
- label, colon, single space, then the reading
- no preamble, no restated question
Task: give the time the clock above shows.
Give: 10:06
